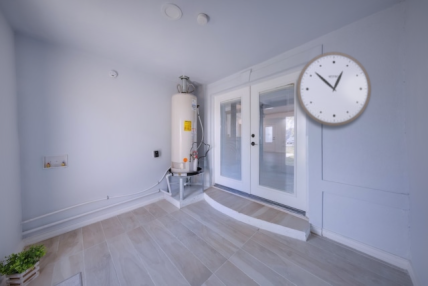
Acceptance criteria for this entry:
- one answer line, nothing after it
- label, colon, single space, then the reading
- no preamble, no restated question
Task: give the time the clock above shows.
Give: 12:52
